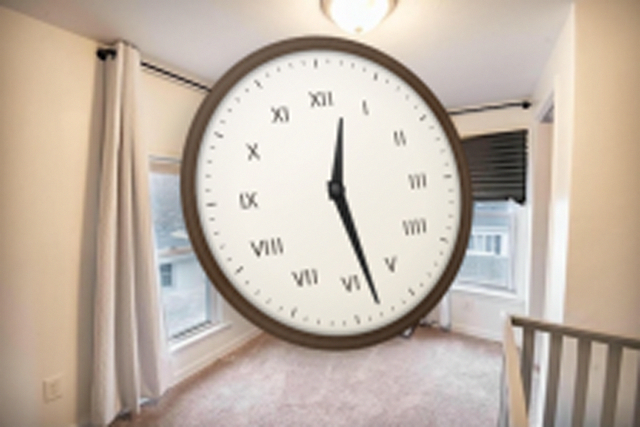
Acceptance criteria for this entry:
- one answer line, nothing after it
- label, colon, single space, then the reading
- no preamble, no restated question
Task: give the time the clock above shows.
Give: 12:28
